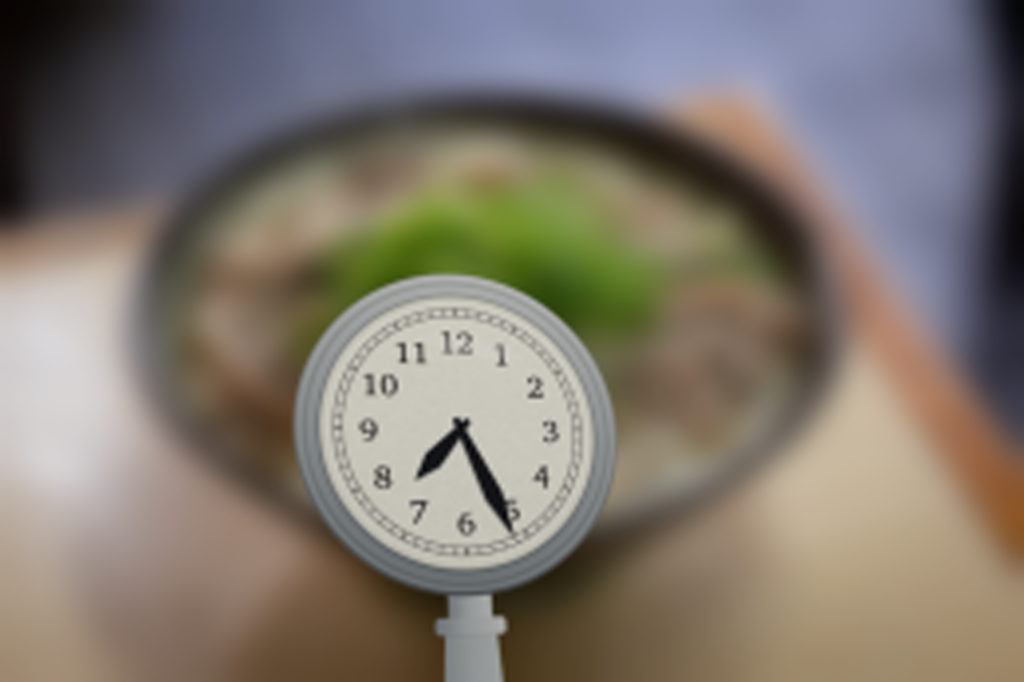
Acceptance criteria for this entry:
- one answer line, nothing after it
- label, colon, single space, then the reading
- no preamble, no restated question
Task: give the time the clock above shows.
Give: 7:26
